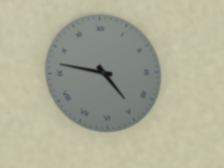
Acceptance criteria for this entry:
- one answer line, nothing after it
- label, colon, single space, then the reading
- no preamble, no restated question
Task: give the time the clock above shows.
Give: 4:47
